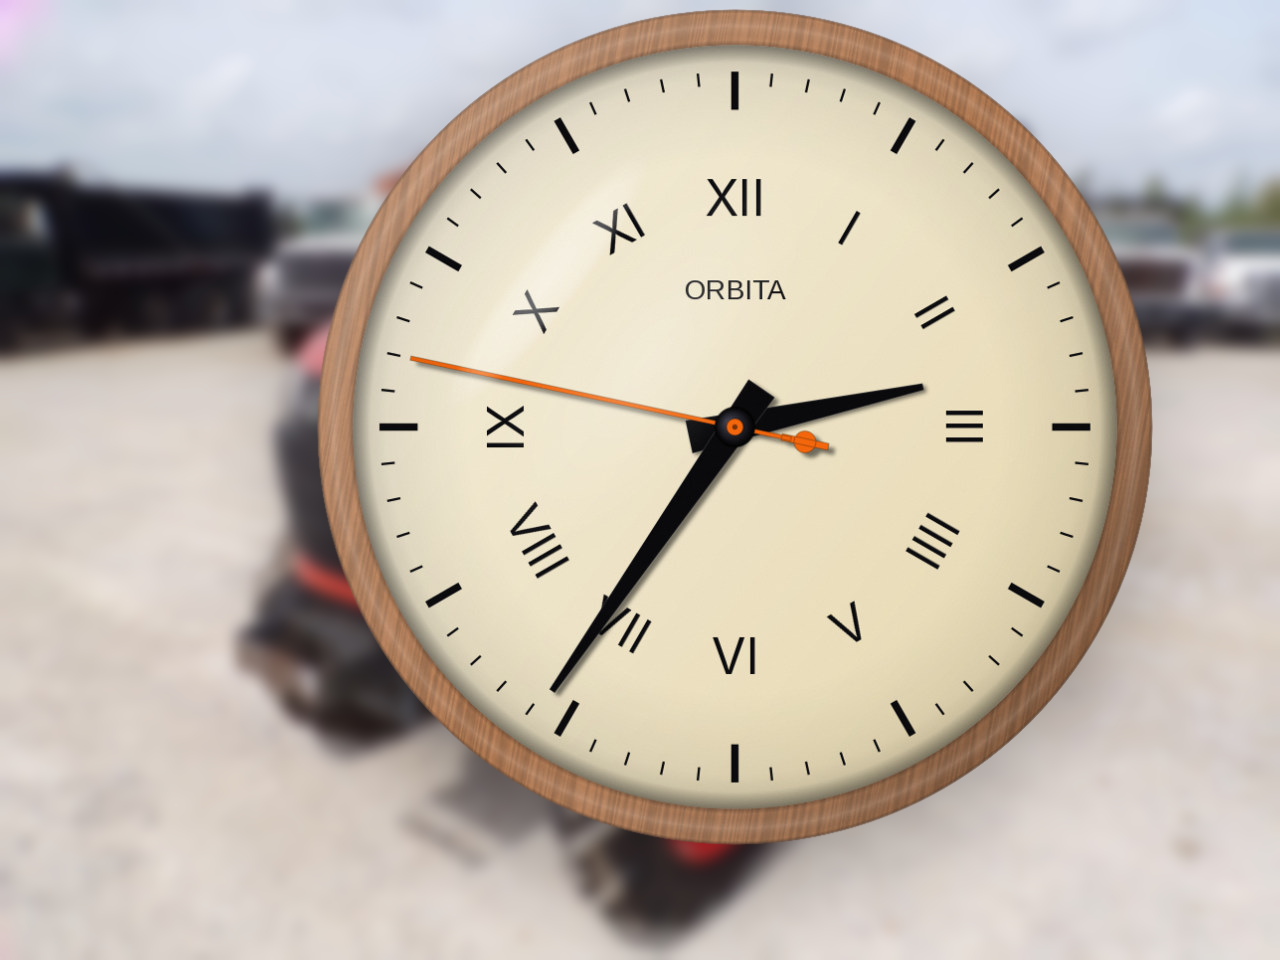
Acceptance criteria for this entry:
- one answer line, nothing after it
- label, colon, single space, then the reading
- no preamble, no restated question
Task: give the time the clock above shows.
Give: 2:35:47
